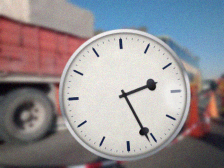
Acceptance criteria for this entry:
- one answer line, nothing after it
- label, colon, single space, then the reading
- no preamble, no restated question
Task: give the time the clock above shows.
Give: 2:26
